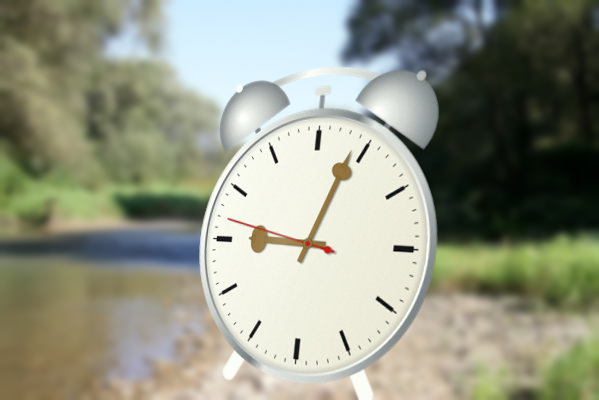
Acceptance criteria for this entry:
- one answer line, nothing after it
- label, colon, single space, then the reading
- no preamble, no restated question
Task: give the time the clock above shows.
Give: 9:03:47
